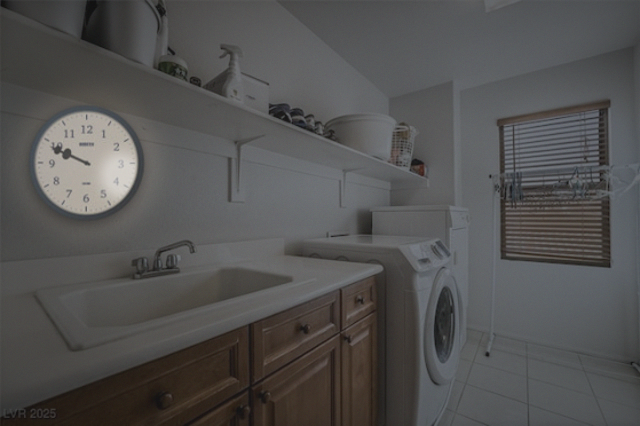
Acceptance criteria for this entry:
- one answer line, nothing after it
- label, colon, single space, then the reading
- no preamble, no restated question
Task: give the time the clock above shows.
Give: 9:49
